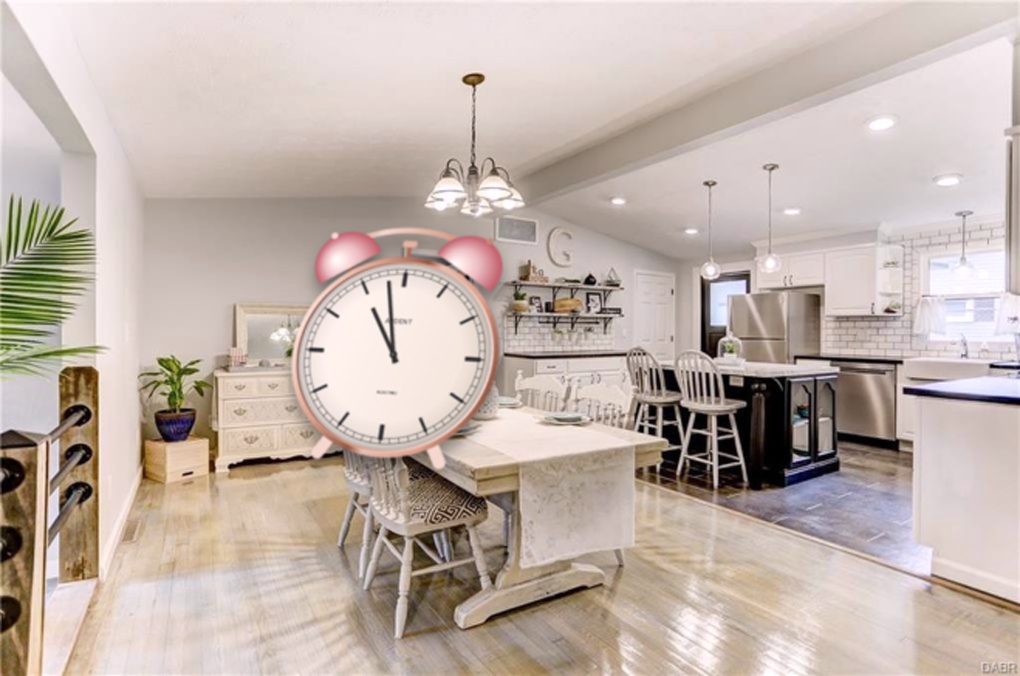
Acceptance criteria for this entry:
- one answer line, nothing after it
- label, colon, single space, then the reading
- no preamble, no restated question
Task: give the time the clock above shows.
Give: 10:58
